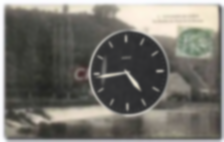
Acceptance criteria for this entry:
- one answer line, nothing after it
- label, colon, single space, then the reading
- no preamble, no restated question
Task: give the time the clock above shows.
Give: 4:44
